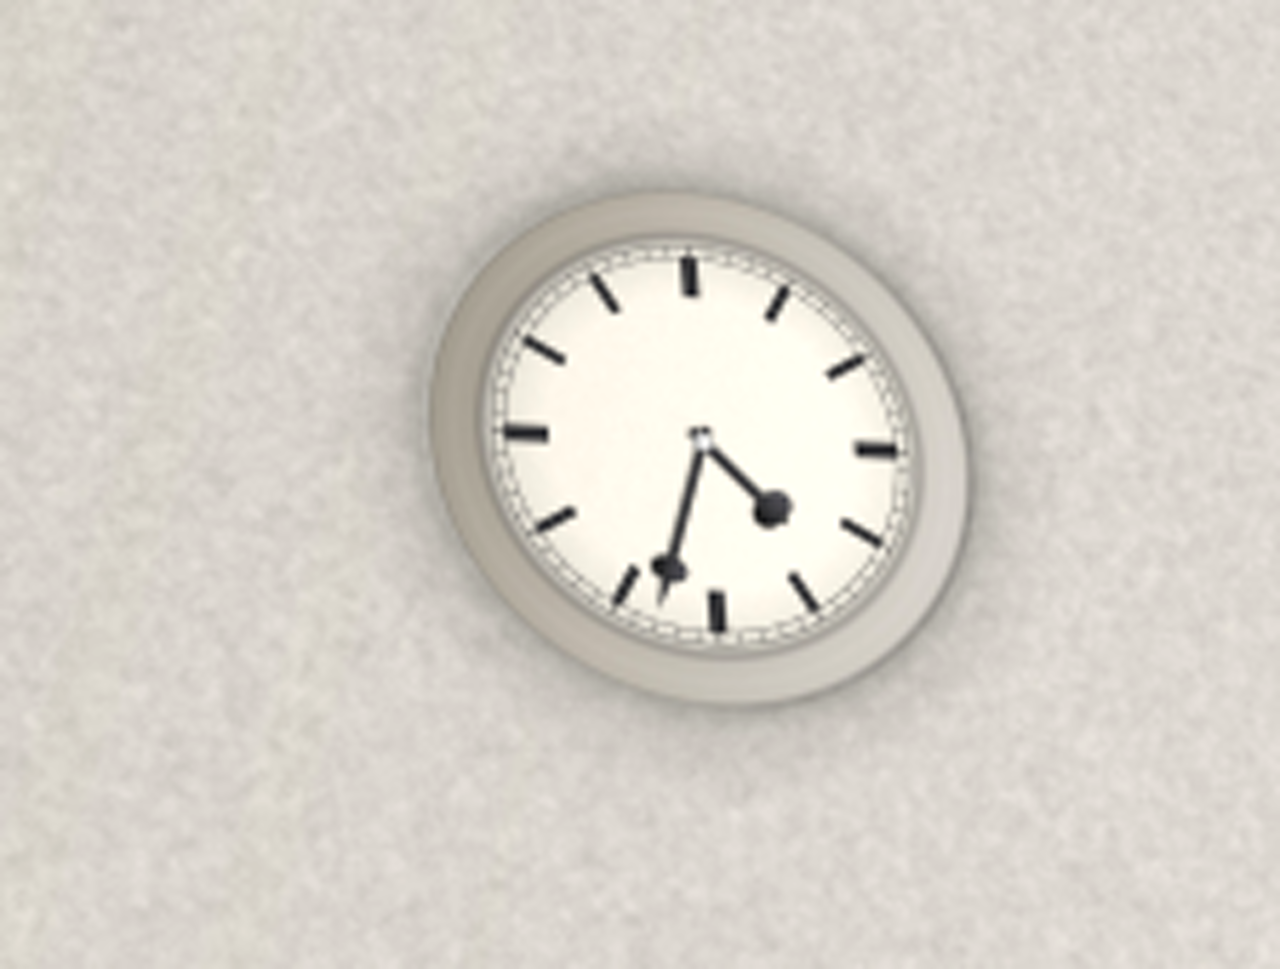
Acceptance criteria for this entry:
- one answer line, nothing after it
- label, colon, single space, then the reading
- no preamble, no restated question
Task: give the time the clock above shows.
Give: 4:33
